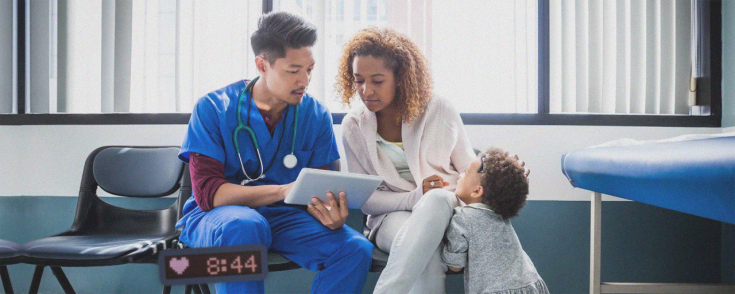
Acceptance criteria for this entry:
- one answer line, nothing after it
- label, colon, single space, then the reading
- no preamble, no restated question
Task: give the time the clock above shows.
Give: 8:44
